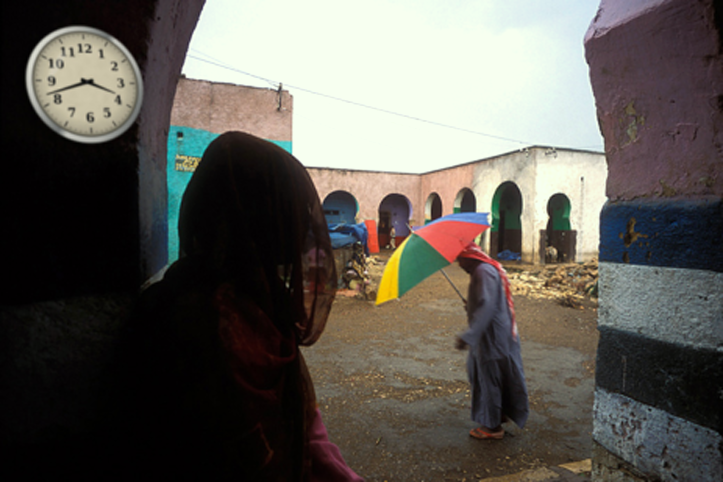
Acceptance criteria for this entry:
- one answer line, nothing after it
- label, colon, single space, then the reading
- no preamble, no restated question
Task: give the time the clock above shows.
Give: 3:42
